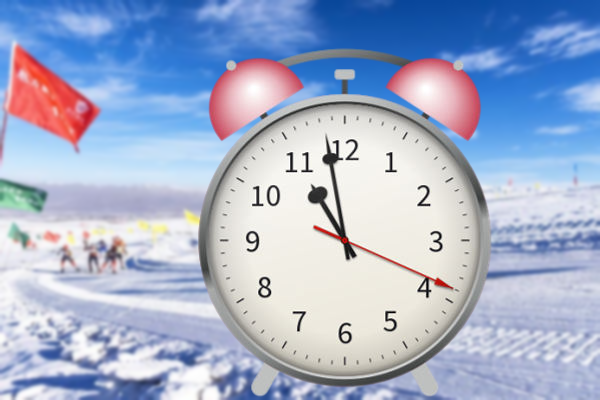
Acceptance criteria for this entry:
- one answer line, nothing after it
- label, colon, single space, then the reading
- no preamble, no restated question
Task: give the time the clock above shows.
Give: 10:58:19
